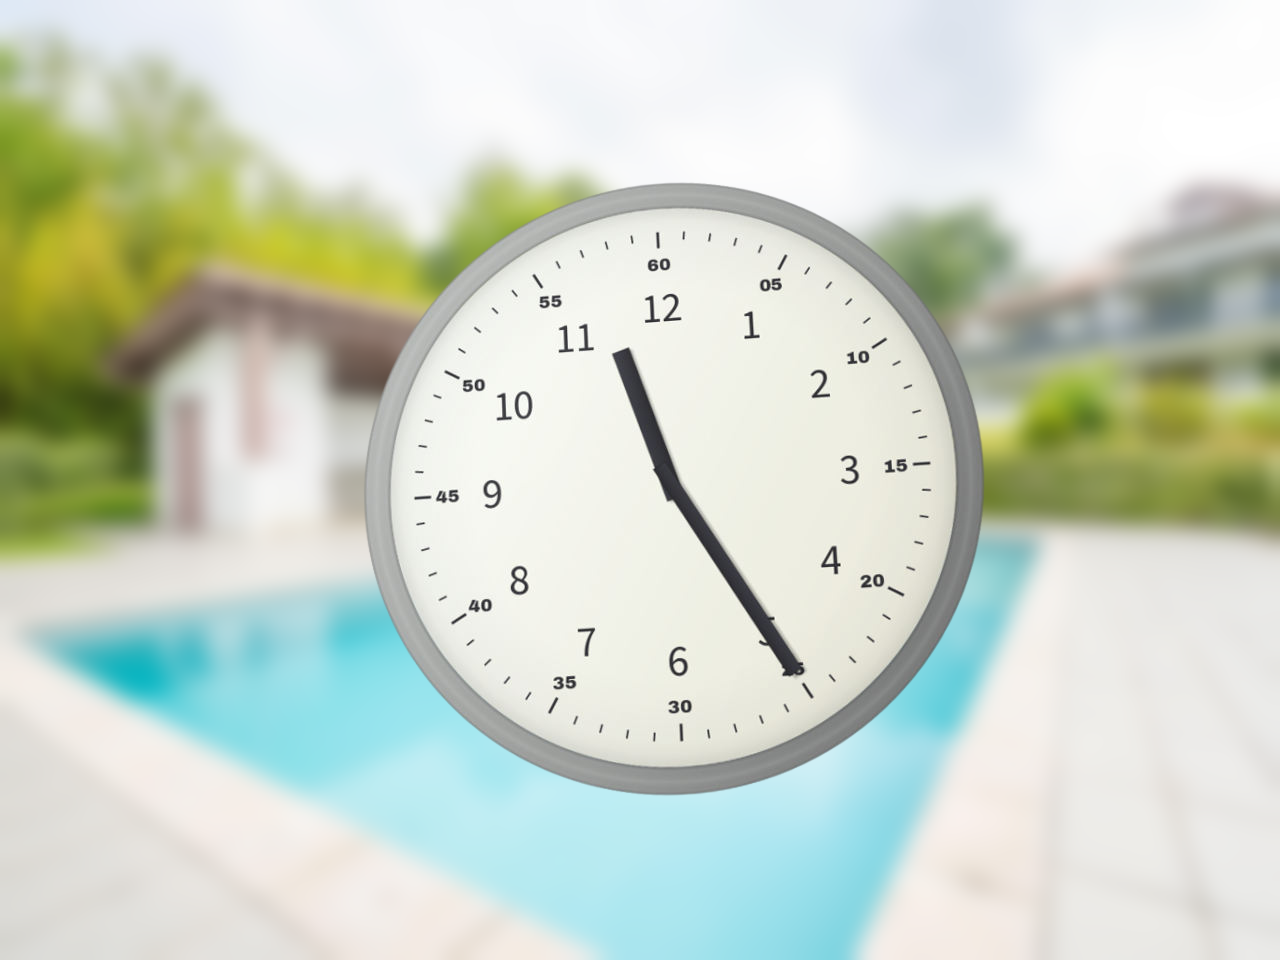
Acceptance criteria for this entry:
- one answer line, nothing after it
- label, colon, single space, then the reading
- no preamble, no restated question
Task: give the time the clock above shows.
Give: 11:25
